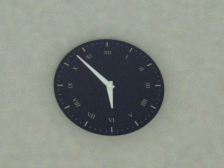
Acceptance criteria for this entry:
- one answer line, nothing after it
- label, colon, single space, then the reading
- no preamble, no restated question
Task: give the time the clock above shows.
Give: 5:53
